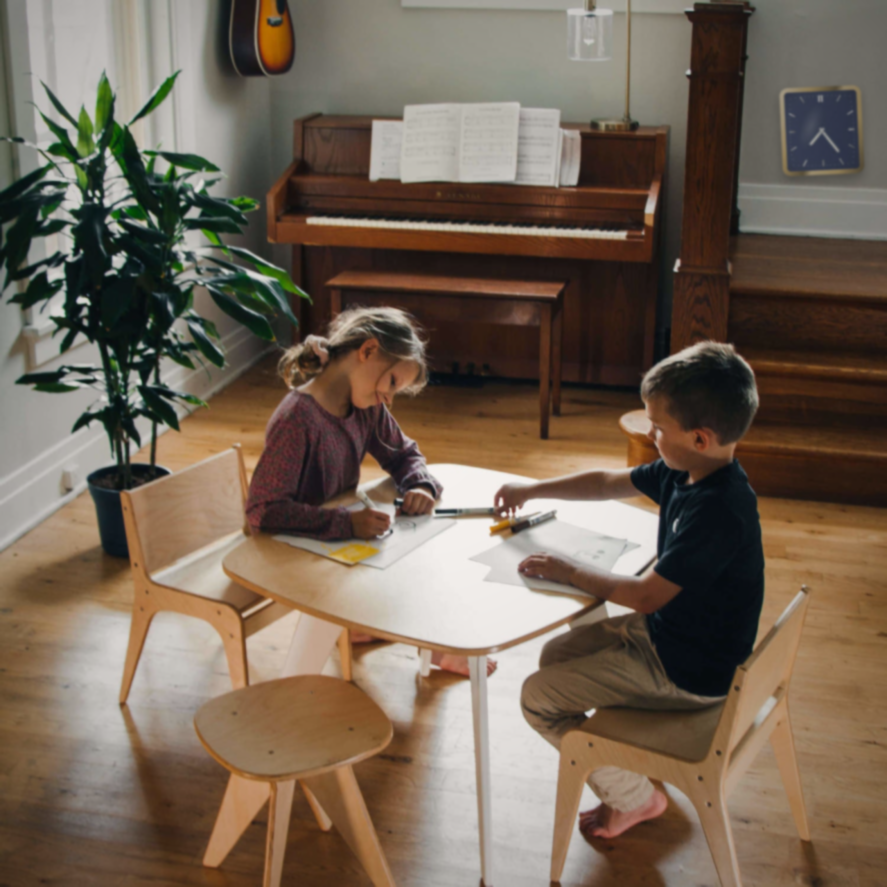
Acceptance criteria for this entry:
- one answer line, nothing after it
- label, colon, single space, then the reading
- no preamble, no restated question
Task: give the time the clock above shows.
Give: 7:24
